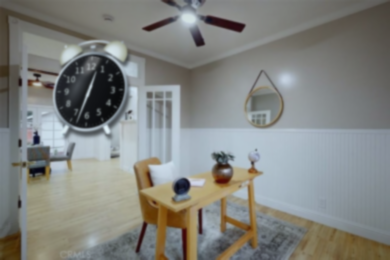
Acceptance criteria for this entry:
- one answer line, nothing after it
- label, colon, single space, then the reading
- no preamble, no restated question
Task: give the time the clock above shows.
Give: 12:33
